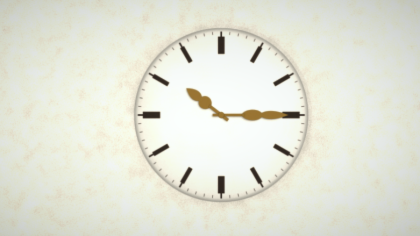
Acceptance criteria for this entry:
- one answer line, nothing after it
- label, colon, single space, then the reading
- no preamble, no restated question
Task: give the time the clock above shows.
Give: 10:15
